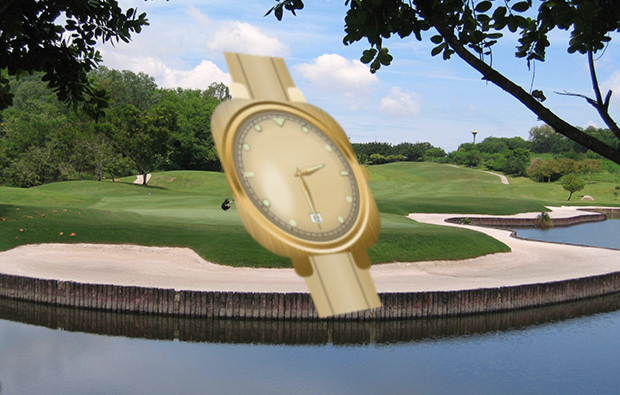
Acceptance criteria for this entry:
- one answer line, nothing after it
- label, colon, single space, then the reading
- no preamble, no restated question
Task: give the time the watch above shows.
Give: 2:30
